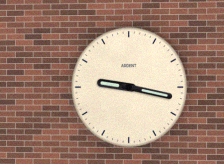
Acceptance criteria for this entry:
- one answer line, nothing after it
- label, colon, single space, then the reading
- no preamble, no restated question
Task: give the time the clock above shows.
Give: 9:17
